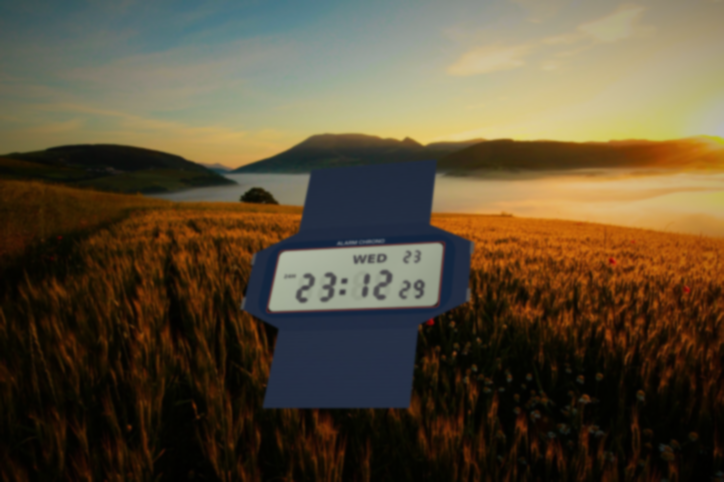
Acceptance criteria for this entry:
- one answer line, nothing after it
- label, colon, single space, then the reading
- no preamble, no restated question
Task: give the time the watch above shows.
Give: 23:12:29
